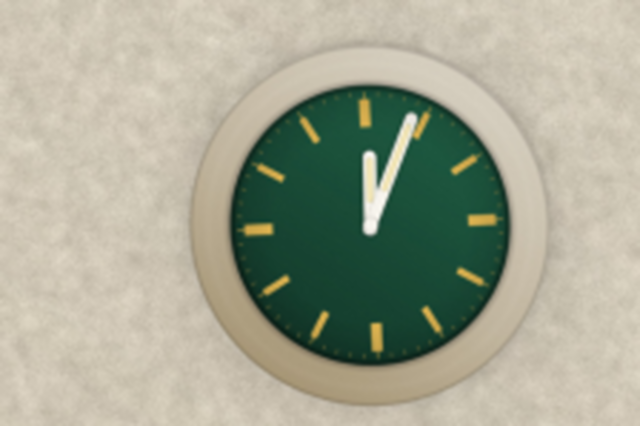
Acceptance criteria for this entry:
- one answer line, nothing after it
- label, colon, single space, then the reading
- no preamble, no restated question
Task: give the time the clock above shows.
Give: 12:04
